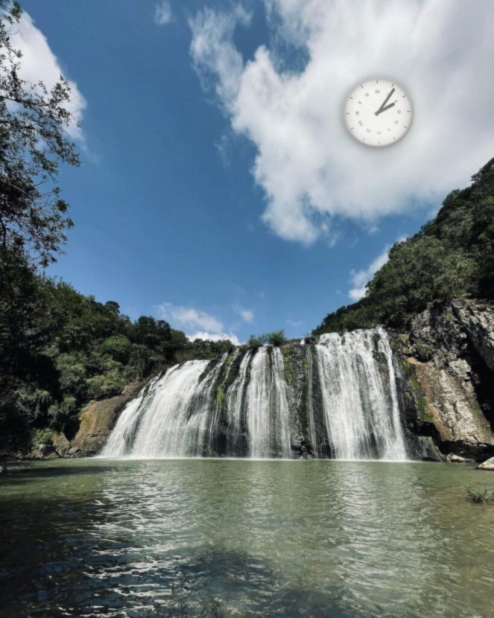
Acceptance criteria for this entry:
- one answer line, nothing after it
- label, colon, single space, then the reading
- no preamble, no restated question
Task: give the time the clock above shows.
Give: 2:06
